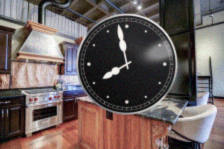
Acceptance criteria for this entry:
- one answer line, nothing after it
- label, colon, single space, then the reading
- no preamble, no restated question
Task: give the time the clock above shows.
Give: 7:58
